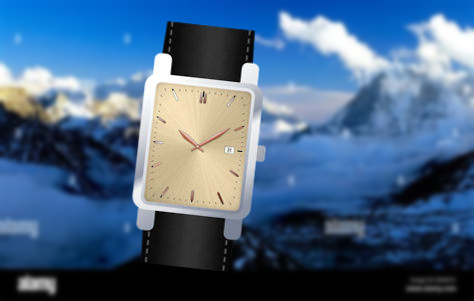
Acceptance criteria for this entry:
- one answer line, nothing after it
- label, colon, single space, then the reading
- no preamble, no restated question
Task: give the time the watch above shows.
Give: 10:09
